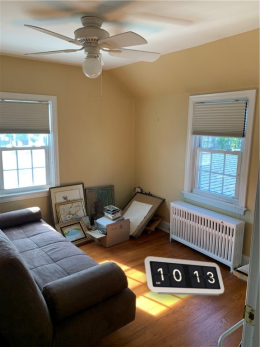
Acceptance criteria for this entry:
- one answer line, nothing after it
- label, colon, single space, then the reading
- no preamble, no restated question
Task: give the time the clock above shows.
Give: 10:13
